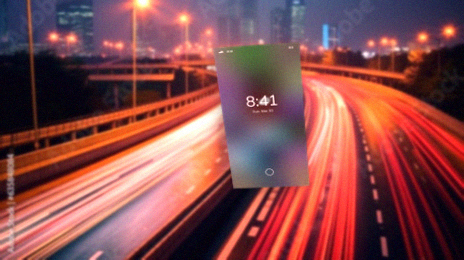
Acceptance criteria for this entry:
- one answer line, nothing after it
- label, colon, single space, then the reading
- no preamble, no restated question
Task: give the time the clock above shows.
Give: 8:41
